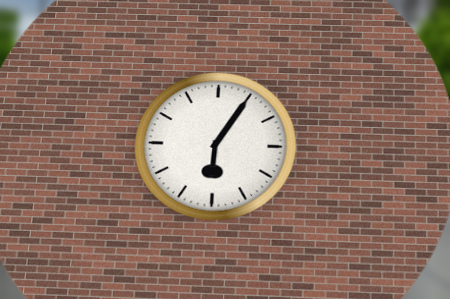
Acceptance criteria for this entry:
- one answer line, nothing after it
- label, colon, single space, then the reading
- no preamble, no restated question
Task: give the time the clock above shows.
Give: 6:05
